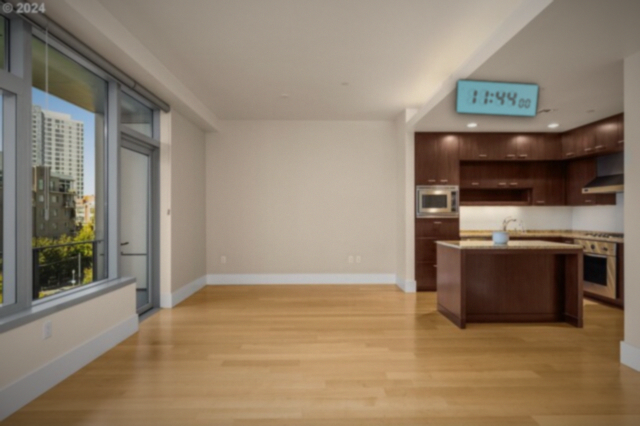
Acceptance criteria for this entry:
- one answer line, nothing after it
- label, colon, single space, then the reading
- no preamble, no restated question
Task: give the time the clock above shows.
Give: 11:44
